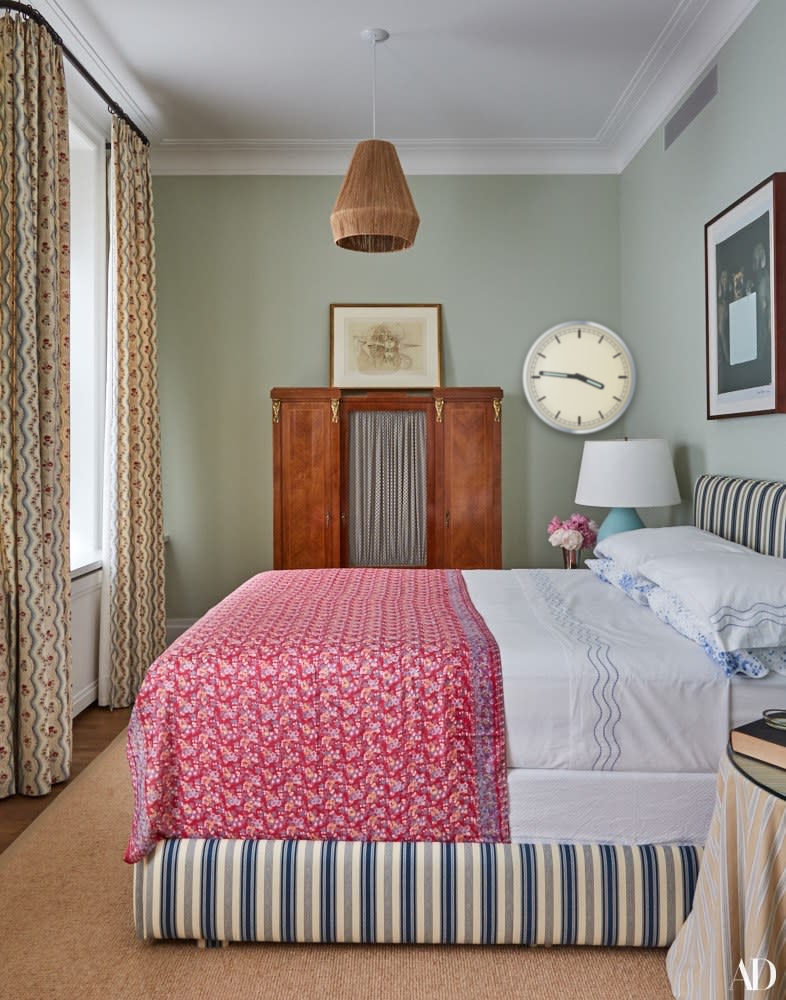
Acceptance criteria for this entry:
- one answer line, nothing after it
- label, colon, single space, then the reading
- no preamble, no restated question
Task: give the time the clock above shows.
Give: 3:46
